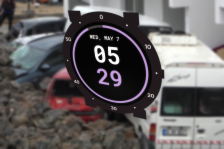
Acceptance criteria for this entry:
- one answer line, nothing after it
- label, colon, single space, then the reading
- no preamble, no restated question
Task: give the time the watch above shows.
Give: 5:29
